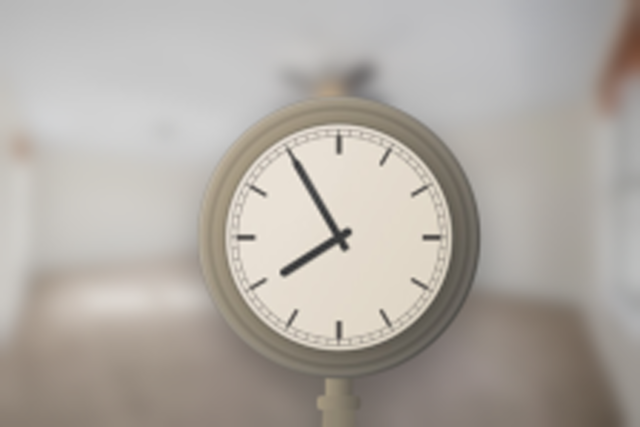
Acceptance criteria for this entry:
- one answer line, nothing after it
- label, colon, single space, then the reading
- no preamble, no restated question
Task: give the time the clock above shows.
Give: 7:55
